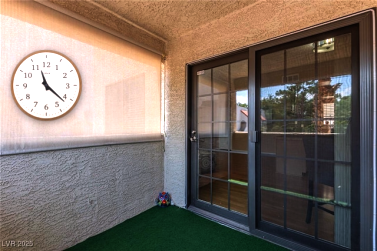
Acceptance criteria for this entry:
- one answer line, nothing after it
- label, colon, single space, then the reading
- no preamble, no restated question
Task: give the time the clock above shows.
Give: 11:22
